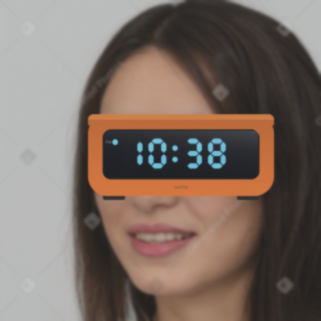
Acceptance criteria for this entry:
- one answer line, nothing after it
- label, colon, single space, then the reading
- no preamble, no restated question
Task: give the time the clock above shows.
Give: 10:38
